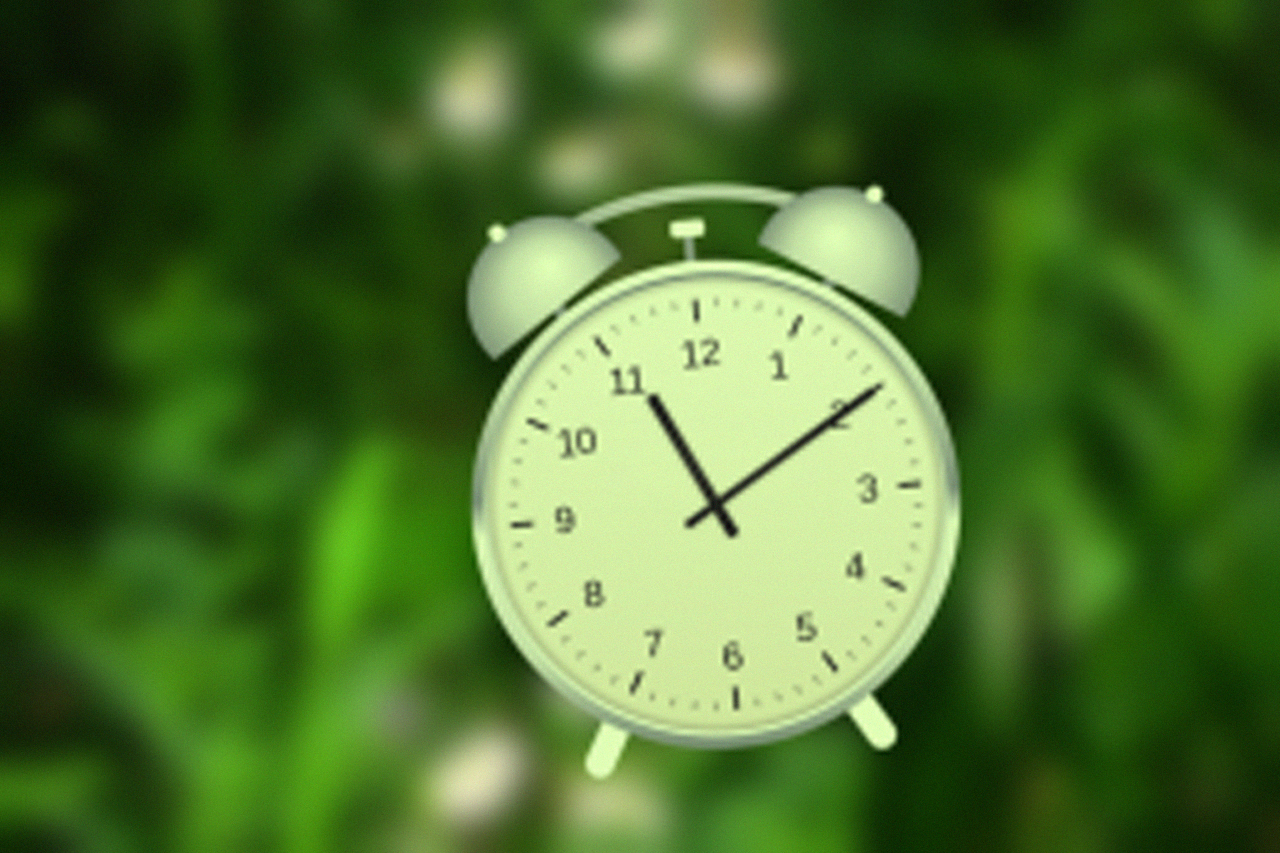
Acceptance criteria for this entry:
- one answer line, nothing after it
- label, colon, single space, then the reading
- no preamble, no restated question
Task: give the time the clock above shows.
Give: 11:10
